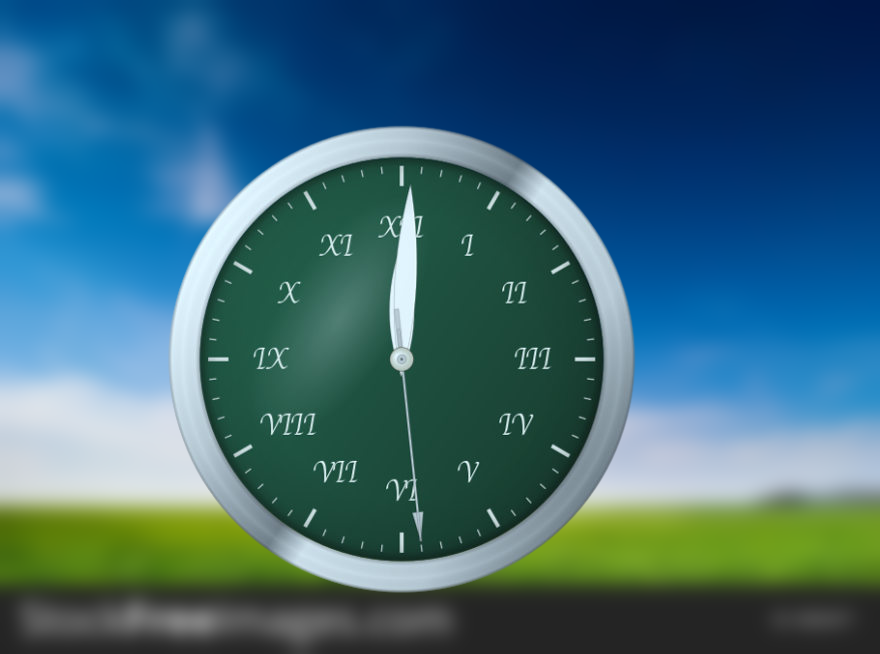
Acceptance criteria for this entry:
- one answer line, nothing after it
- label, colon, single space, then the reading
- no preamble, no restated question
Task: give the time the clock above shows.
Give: 12:00:29
